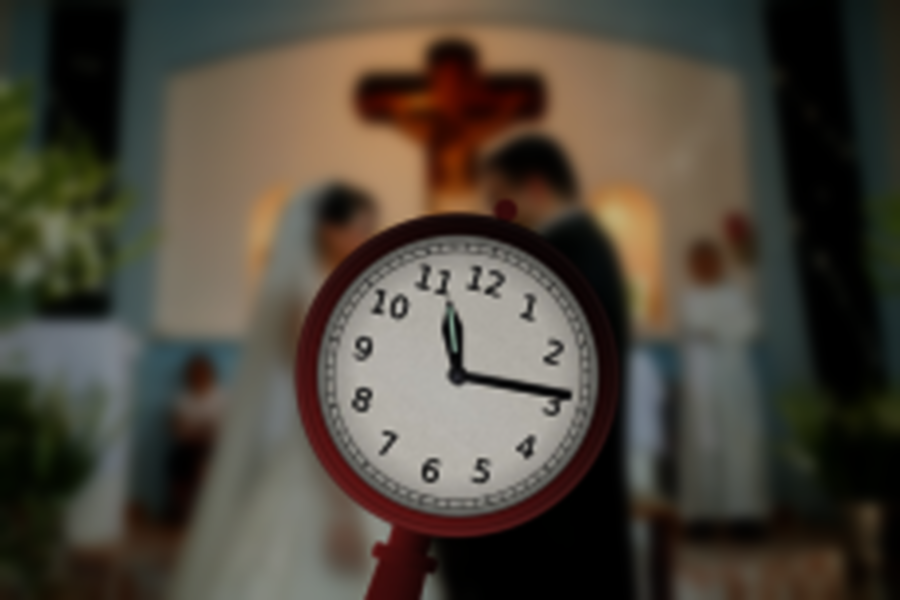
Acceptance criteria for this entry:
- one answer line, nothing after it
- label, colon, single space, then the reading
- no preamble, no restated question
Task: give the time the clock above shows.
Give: 11:14
